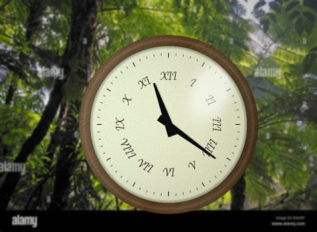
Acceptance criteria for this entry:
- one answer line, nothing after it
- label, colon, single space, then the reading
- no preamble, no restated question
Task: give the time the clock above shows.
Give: 11:21
